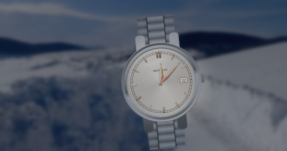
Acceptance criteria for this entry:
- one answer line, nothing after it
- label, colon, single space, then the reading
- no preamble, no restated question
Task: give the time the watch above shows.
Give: 12:08
